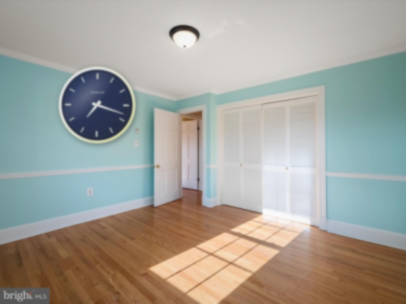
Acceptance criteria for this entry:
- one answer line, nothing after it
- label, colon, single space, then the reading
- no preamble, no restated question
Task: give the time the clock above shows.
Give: 7:18
